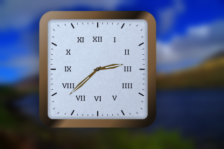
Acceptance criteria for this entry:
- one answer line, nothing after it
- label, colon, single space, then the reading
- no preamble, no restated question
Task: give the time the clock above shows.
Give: 2:38
